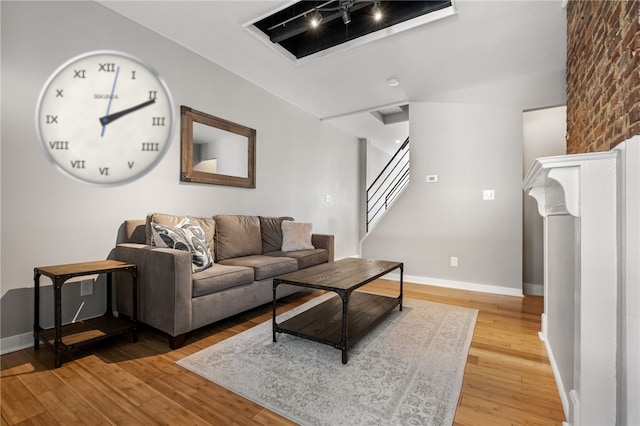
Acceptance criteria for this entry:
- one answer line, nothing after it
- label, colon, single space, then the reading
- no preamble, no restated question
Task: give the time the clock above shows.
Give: 2:11:02
